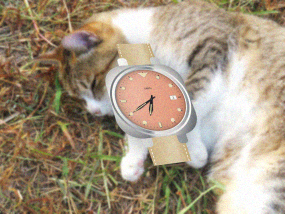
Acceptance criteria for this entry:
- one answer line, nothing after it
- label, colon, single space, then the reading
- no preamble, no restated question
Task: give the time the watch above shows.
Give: 6:40
